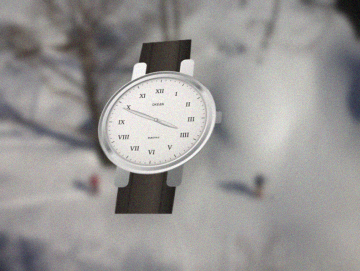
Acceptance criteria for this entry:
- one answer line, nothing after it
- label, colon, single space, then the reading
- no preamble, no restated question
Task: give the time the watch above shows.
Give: 3:49
